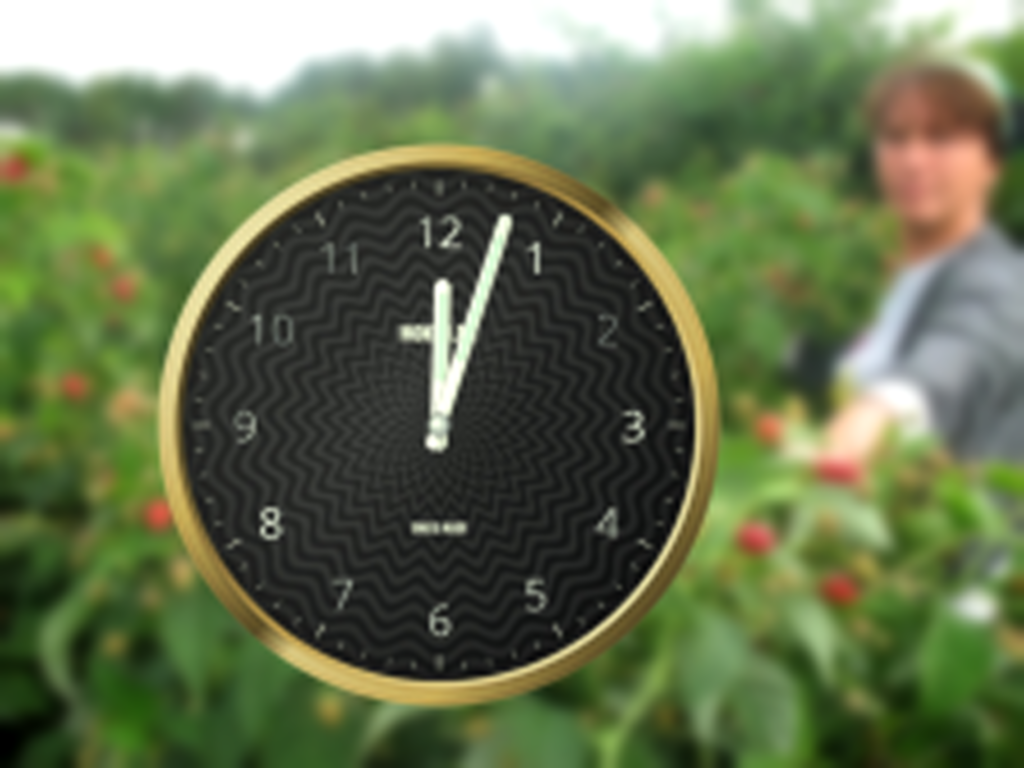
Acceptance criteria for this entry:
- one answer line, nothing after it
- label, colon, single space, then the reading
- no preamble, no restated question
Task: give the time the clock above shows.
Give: 12:03
